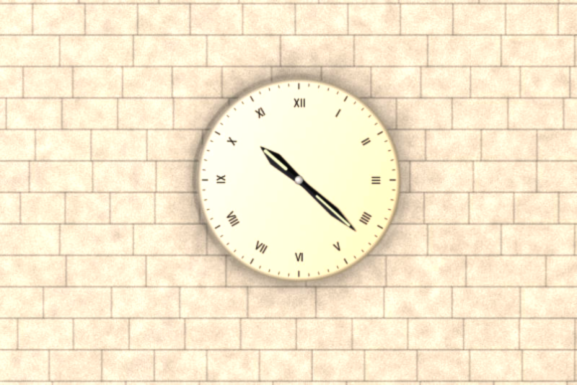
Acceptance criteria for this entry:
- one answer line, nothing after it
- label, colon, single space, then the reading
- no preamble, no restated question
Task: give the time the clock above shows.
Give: 10:22
